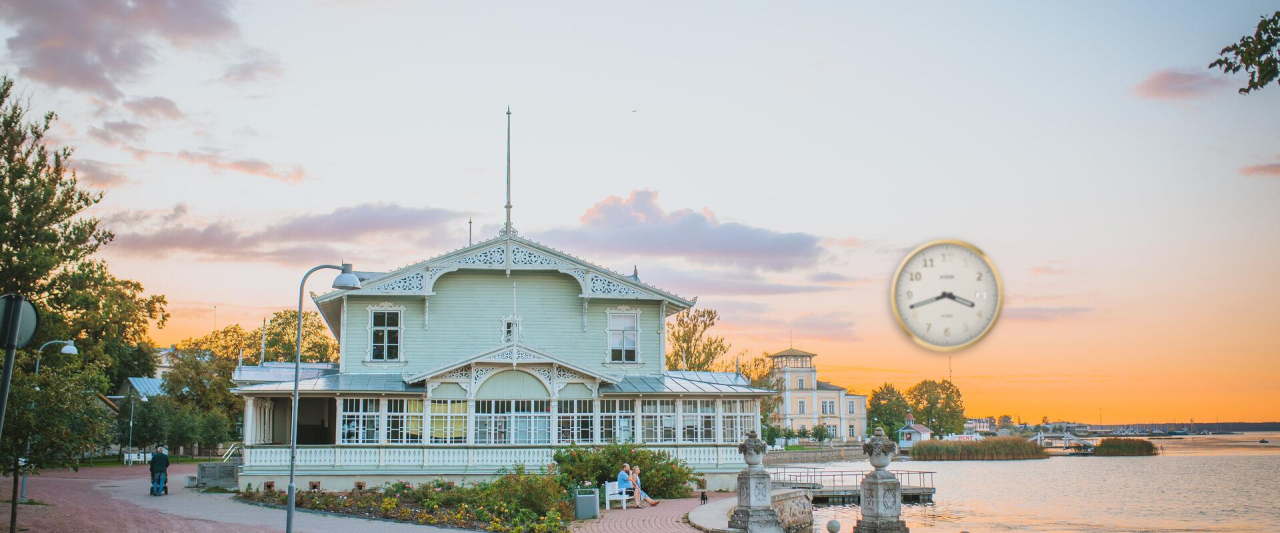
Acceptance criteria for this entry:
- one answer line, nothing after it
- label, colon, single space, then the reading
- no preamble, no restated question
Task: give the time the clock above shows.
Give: 3:42
